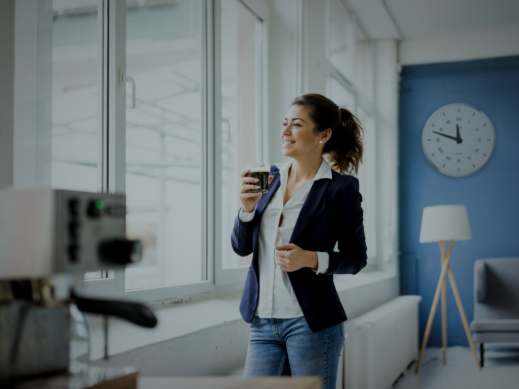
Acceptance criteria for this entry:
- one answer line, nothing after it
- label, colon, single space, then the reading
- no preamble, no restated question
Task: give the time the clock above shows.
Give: 11:48
